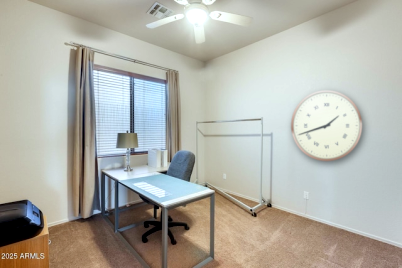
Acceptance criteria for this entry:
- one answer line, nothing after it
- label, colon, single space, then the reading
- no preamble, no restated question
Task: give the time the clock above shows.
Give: 1:42
